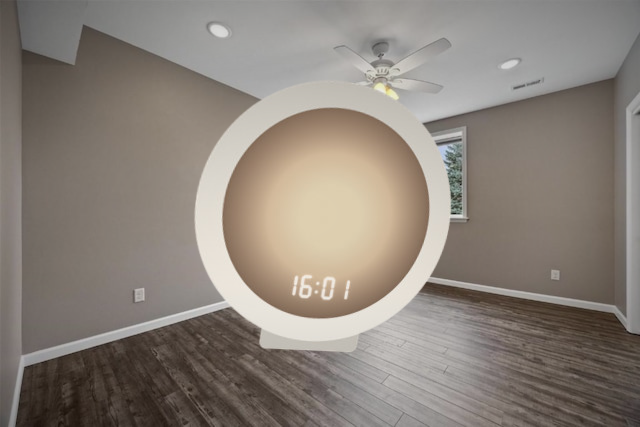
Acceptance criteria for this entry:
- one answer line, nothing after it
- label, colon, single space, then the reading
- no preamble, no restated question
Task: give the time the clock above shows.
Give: 16:01
